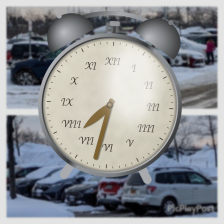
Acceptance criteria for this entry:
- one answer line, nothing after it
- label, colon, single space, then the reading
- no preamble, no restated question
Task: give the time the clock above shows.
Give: 7:32
